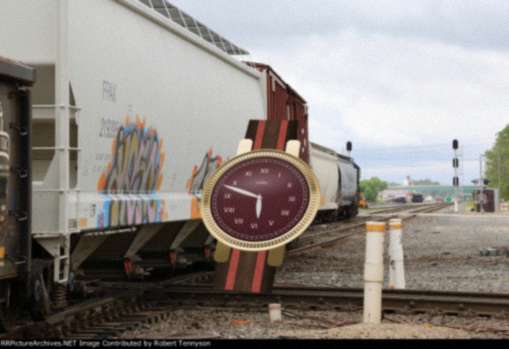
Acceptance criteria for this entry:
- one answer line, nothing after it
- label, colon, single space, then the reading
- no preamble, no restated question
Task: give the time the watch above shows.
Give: 5:48
